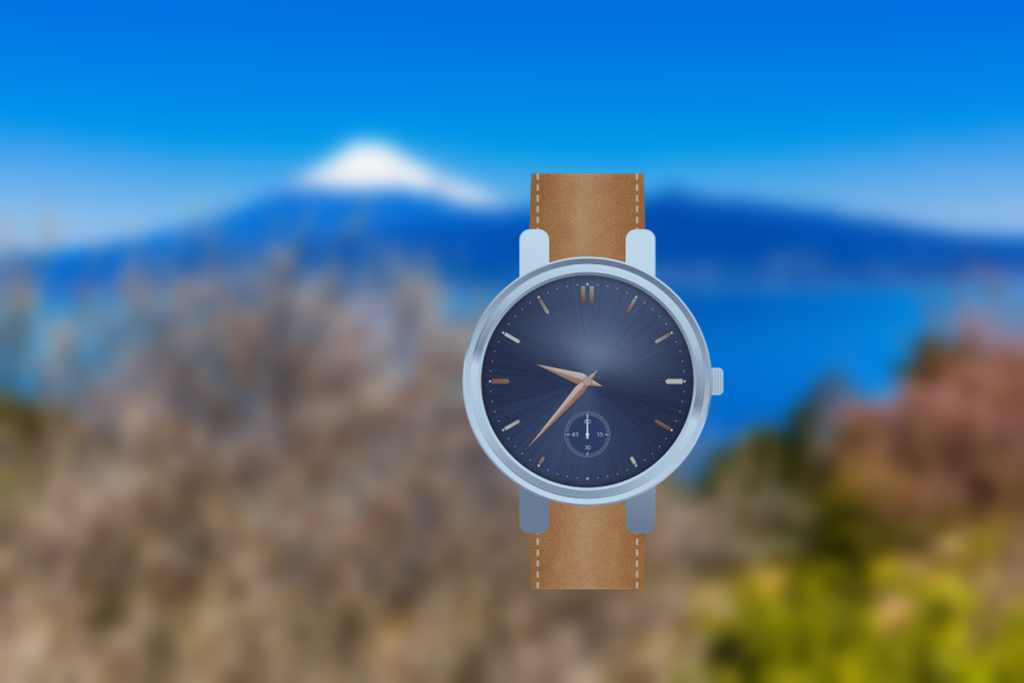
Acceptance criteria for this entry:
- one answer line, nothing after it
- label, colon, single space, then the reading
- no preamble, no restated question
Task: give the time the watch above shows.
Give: 9:37
